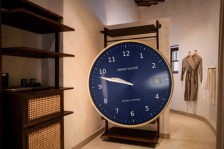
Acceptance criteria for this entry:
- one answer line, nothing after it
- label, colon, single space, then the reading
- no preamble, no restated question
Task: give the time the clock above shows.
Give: 9:48
